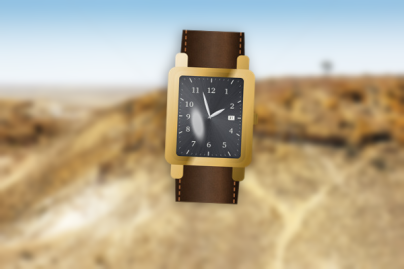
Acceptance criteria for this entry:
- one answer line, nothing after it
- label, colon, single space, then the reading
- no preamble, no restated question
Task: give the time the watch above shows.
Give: 1:57
